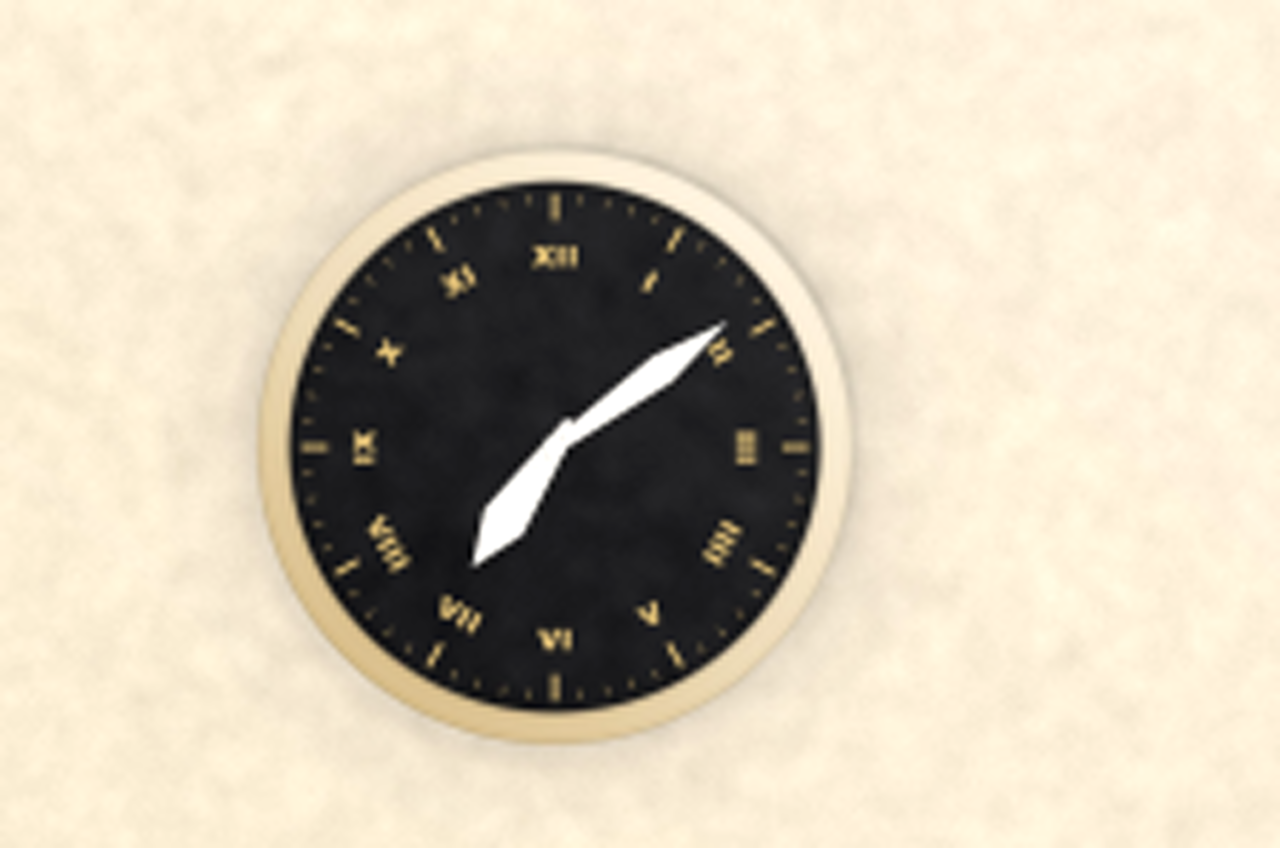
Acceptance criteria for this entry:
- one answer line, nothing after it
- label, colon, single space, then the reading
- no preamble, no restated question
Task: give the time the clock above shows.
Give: 7:09
